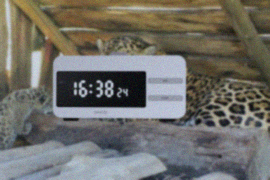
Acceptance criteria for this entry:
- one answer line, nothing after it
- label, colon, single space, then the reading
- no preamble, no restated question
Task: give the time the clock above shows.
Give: 16:38
